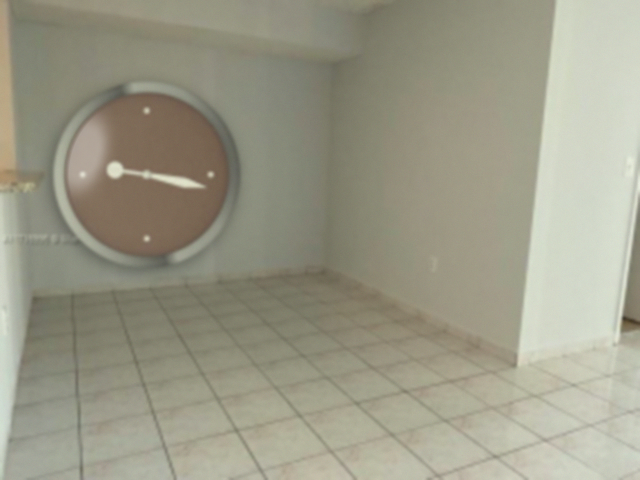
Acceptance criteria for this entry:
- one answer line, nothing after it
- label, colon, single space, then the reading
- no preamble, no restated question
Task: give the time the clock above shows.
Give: 9:17
